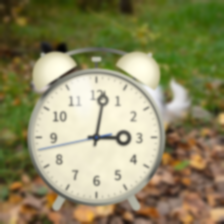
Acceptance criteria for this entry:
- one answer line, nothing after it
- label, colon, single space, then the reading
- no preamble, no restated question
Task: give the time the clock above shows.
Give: 3:01:43
